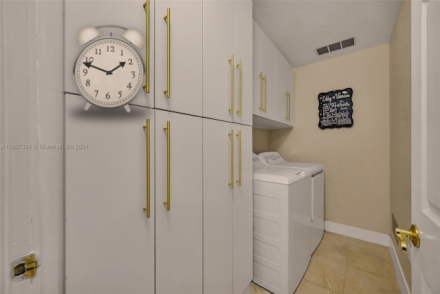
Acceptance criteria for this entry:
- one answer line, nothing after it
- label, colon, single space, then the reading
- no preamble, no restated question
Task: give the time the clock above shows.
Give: 1:48
